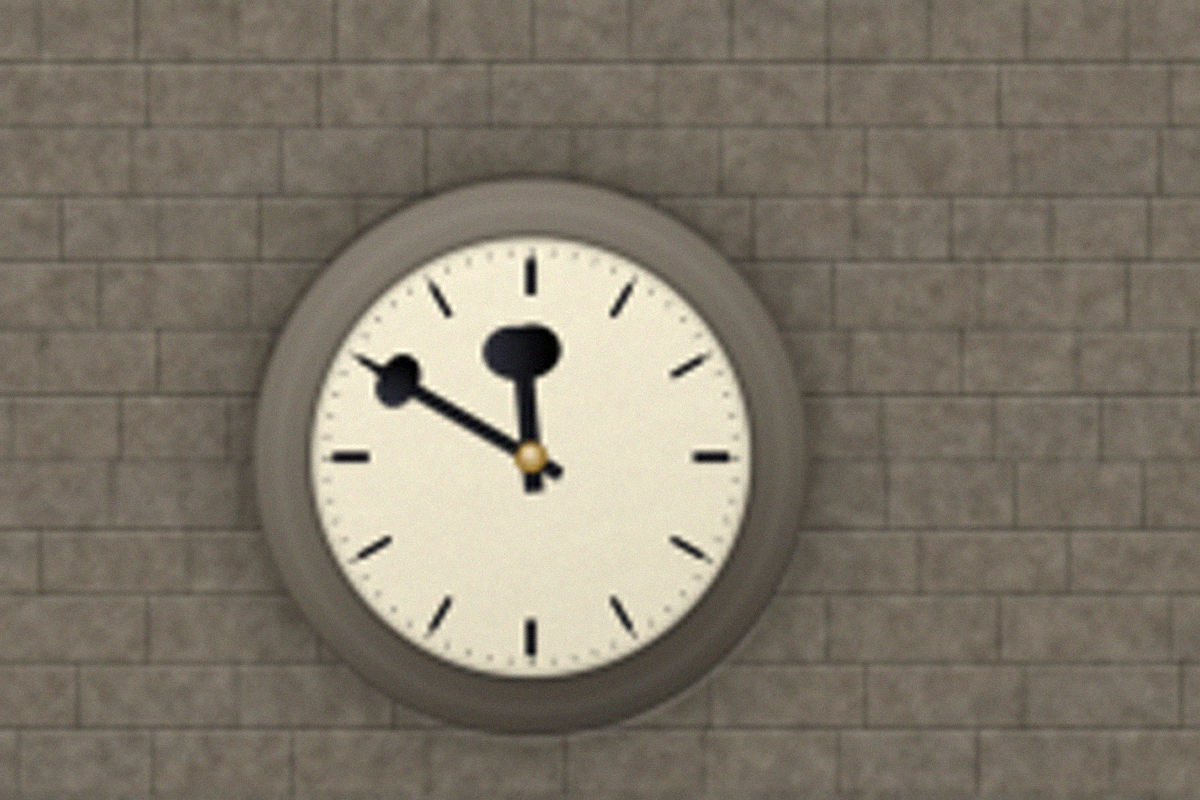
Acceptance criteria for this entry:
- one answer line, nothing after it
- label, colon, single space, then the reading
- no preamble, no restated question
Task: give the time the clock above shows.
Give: 11:50
